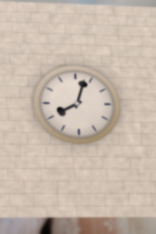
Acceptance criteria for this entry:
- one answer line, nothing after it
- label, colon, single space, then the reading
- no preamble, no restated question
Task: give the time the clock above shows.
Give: 8:03
